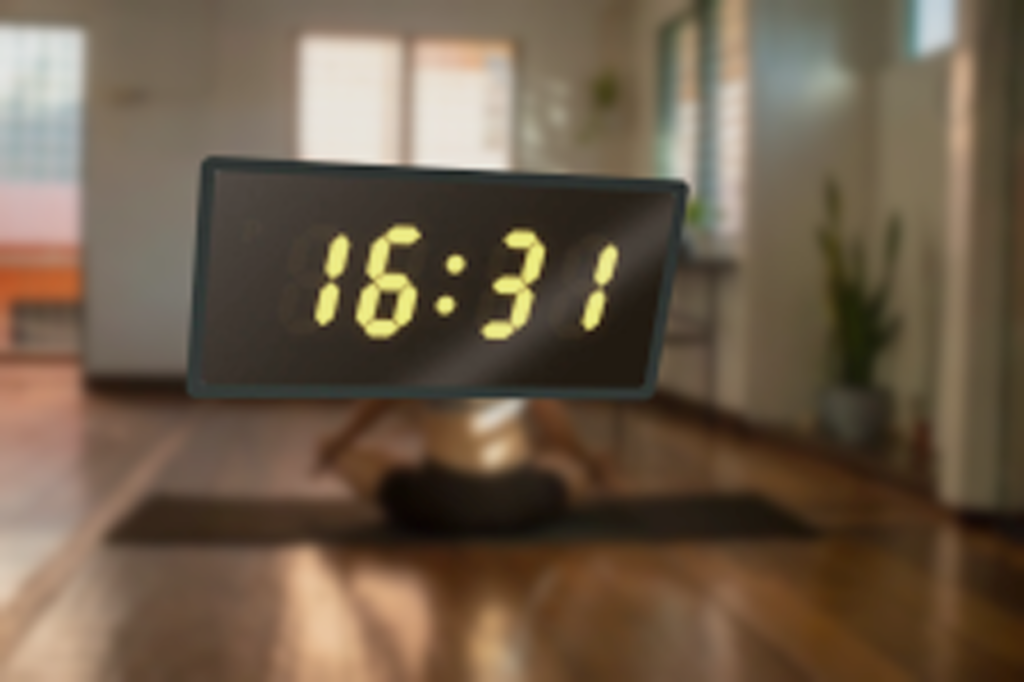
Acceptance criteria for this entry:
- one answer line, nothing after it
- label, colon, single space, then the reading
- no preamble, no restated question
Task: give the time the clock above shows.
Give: 16:31
